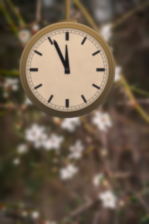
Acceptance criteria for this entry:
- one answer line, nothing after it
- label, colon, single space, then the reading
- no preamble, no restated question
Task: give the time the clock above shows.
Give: 11:56
